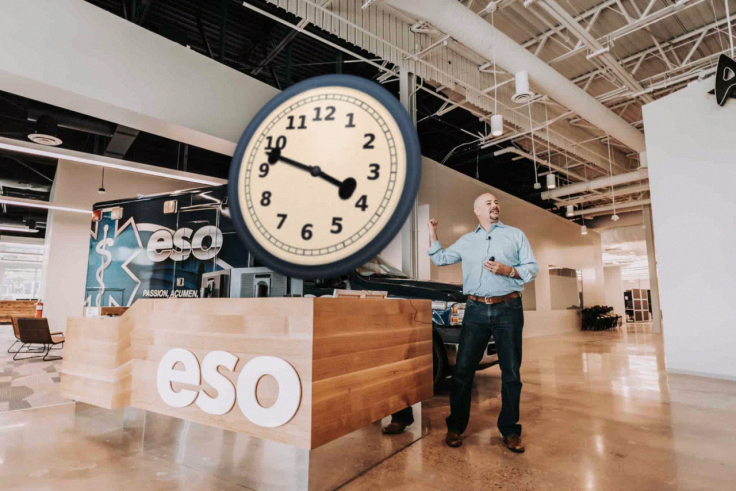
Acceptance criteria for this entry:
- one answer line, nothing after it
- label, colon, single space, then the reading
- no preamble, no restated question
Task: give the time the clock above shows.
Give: 3:48
